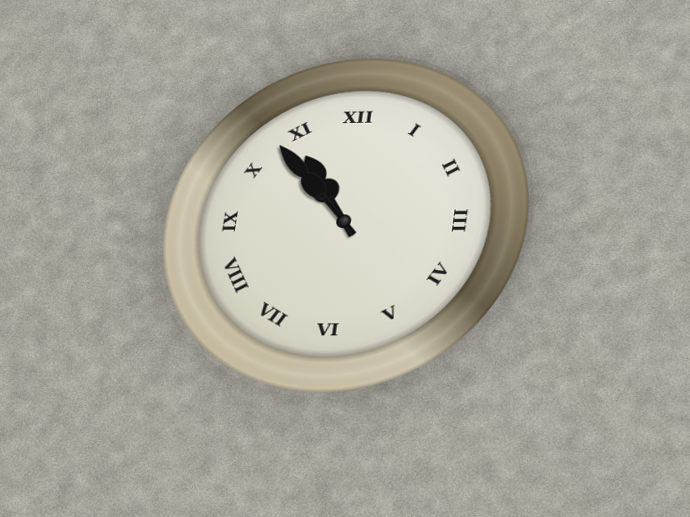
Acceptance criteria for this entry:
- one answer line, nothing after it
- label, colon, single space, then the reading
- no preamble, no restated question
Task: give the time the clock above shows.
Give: 10:53
